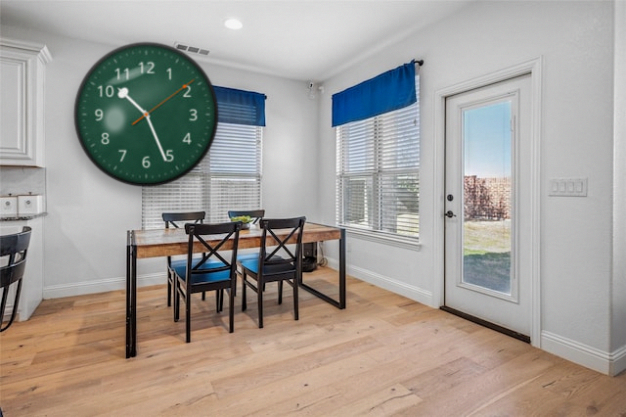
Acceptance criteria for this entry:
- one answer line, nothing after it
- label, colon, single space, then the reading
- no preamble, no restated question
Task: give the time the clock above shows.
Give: 10:26:09
